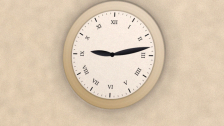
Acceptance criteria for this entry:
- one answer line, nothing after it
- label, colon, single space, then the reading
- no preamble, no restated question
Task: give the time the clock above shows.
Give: 9:13
